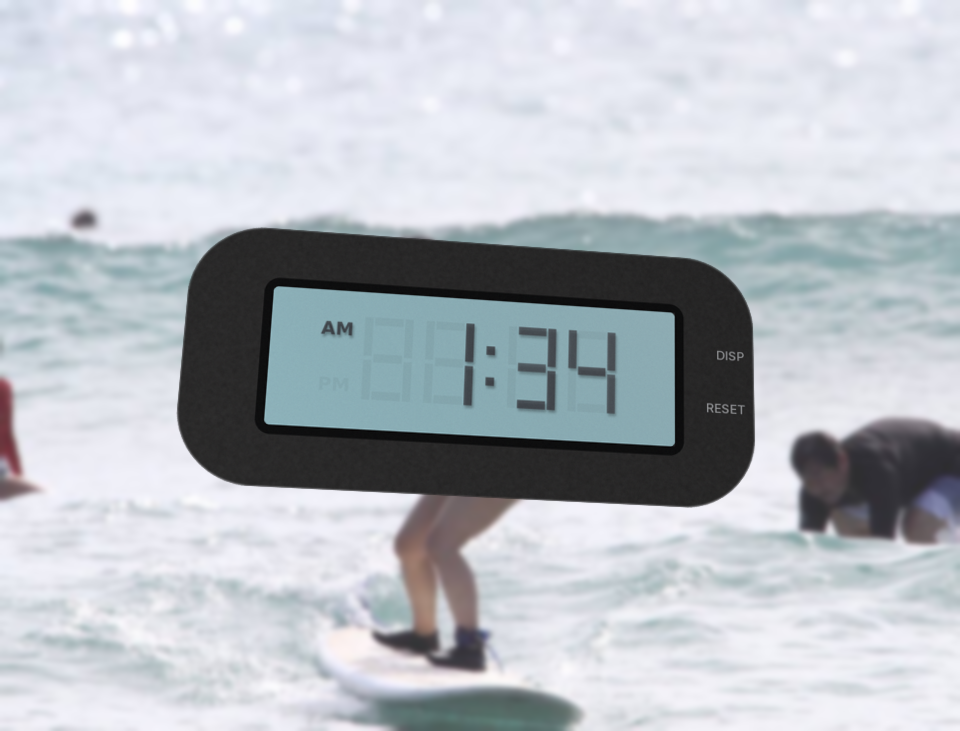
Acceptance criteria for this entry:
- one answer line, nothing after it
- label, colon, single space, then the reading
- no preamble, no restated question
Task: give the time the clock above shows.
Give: 1:34
